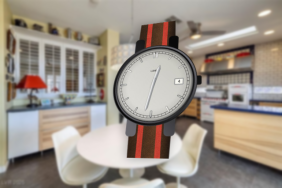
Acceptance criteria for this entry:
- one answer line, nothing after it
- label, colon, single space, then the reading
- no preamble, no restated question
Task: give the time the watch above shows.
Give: 12:32
